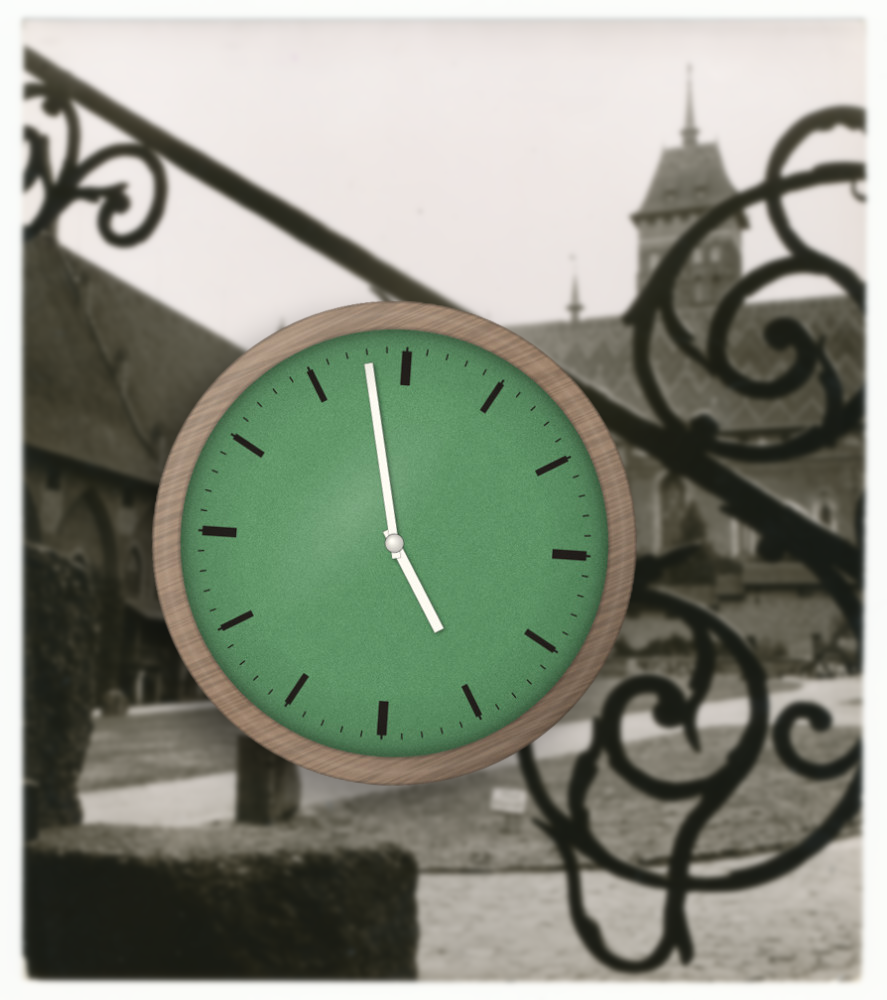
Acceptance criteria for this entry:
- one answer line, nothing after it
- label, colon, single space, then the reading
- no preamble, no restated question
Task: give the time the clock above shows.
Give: 4:58
